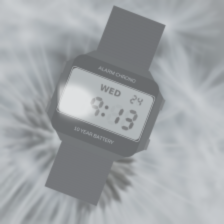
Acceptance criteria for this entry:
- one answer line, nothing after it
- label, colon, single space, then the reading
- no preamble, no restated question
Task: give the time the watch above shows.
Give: 9:13
